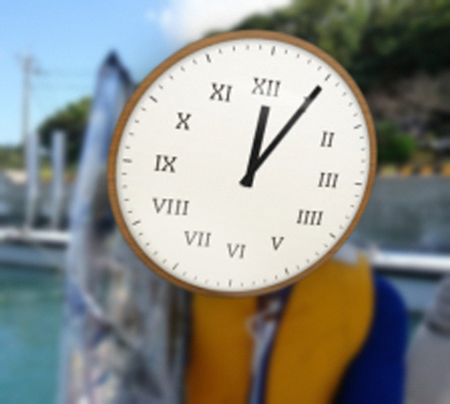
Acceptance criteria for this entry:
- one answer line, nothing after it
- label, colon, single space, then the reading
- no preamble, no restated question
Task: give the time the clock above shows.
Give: 12:05
